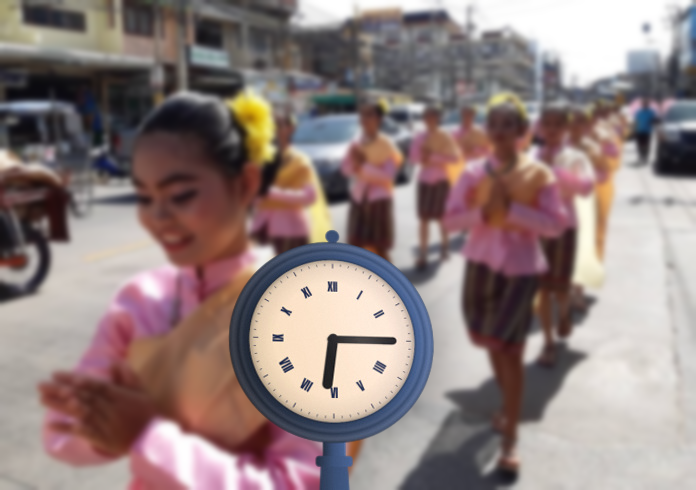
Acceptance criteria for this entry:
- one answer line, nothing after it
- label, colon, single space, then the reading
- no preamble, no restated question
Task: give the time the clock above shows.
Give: 6:15
